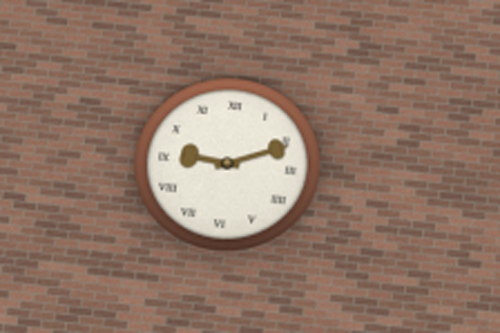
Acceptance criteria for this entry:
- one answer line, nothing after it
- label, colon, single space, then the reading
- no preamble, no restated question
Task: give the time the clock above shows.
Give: 9:11
